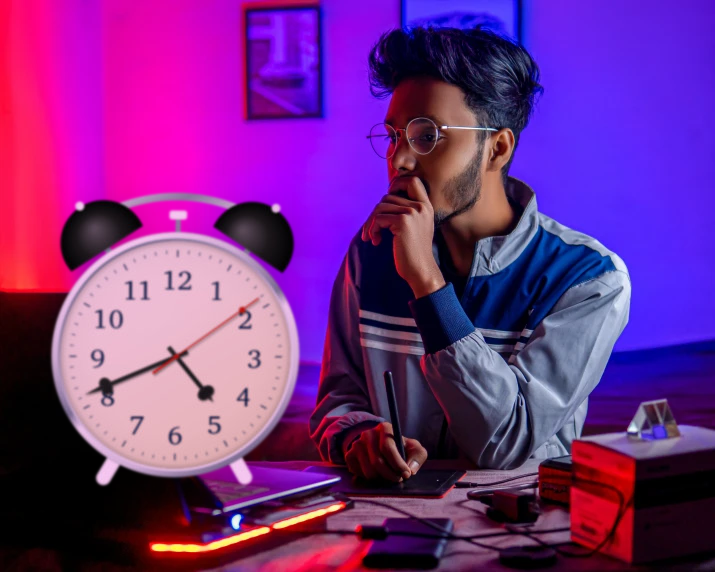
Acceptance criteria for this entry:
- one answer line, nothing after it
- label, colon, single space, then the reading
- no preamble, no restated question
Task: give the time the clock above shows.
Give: 4:41:09
